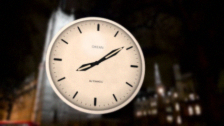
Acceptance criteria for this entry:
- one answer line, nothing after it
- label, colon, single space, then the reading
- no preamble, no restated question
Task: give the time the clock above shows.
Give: 8:09
